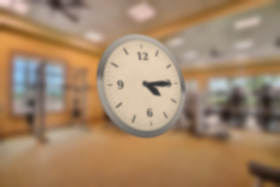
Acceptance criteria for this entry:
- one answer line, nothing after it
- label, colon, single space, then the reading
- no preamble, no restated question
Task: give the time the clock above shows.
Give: 4:15
